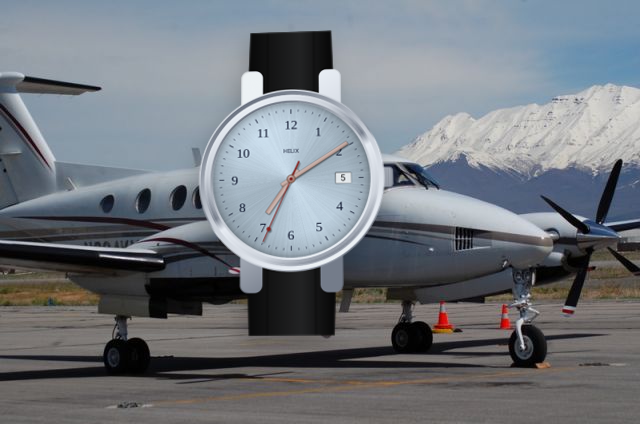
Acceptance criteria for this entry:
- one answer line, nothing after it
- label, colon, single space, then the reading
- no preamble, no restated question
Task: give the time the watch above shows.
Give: 7:09:34
